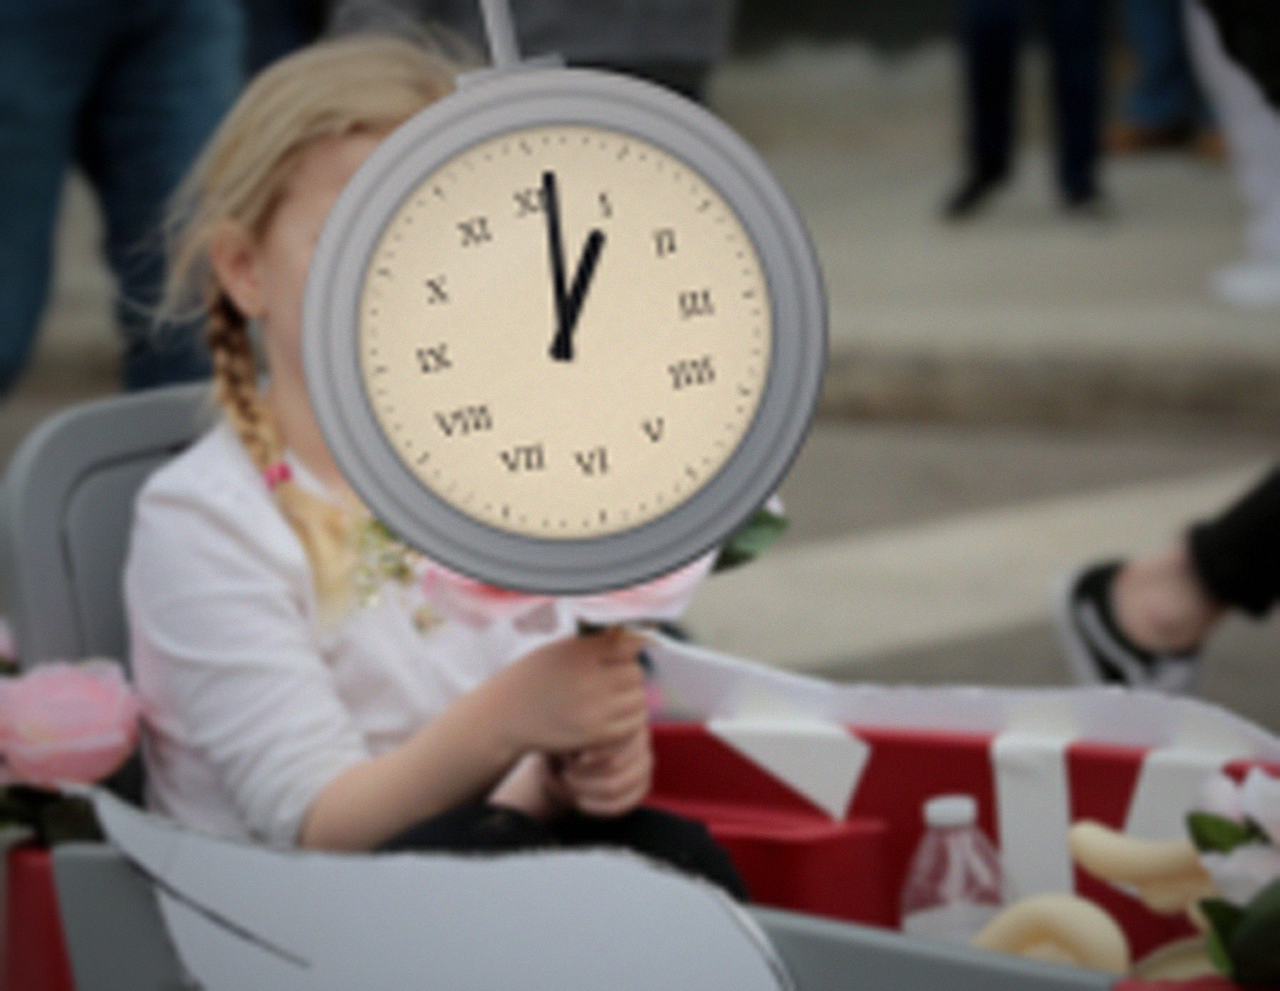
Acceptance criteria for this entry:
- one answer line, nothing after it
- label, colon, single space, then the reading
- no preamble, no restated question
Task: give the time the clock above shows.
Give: 1:01
